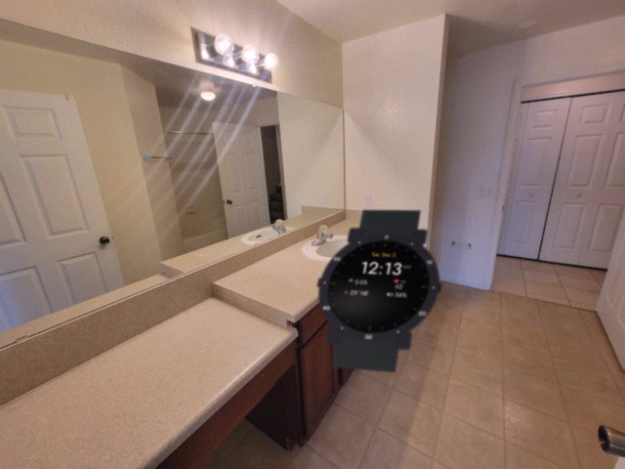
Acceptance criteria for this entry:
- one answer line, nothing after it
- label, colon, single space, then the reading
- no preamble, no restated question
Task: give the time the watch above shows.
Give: 12:13
